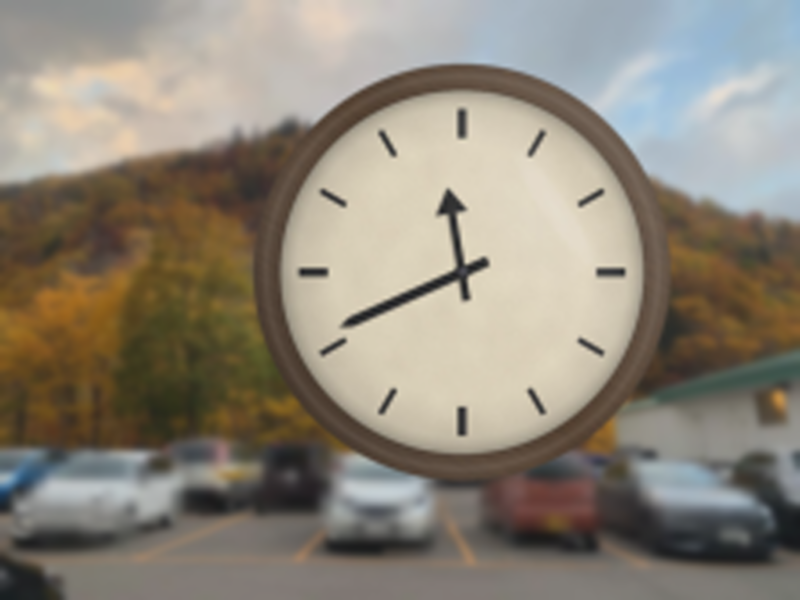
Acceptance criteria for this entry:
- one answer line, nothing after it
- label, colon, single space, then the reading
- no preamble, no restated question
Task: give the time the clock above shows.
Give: 11:41
